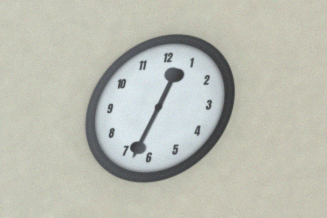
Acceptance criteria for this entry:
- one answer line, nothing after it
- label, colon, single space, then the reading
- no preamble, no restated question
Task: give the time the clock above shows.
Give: 12:33
